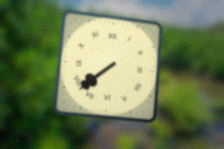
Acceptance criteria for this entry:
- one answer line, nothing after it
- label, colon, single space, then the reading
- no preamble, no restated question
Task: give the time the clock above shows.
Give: 7:38
